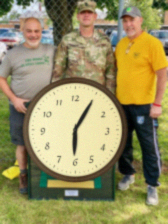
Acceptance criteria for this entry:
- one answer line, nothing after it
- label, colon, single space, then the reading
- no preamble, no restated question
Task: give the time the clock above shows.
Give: 6:05
